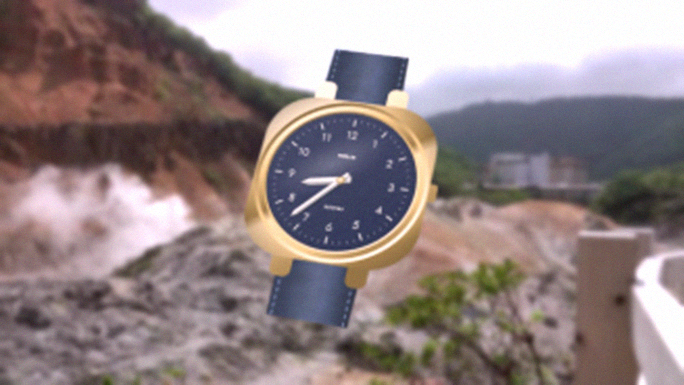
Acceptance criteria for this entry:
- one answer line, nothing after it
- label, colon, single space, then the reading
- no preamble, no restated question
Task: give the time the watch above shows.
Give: 8:37
